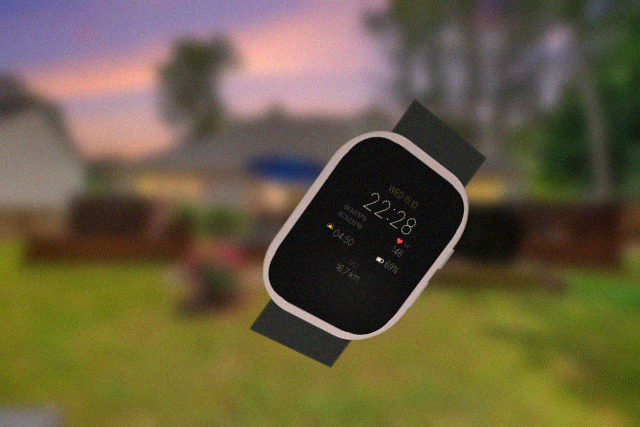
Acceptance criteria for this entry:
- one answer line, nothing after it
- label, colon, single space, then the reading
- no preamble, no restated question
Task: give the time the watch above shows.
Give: 22:28
